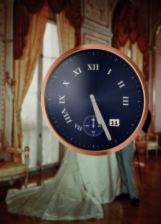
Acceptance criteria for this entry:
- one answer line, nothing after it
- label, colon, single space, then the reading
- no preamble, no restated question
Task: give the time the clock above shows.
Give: 5:26
